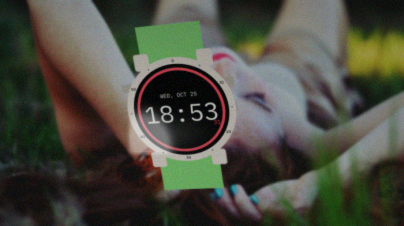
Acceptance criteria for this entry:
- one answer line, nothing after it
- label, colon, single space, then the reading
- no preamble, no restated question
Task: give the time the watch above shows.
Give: 18:53
